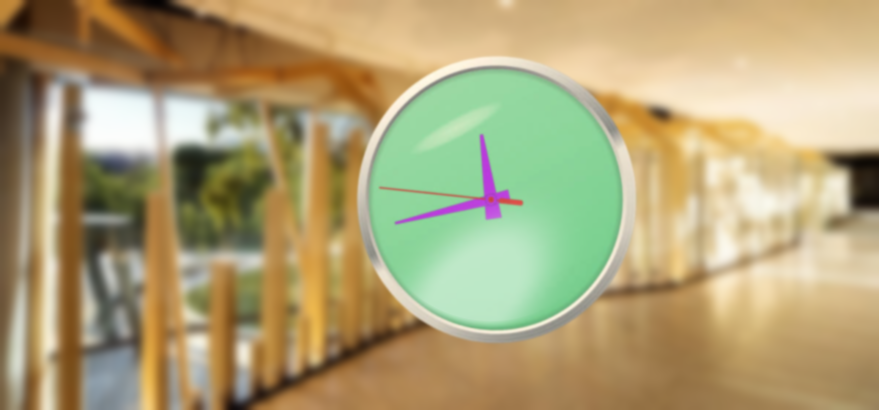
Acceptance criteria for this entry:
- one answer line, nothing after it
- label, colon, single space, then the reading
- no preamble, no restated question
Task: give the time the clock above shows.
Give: 11:42:46
